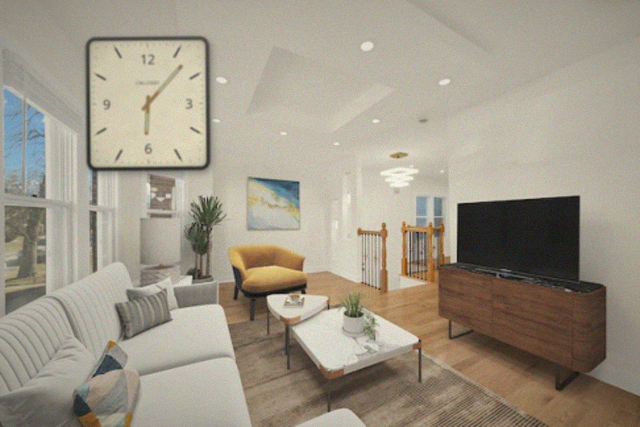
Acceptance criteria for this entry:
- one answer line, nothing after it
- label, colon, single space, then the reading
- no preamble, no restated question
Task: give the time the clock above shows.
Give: 6:07
